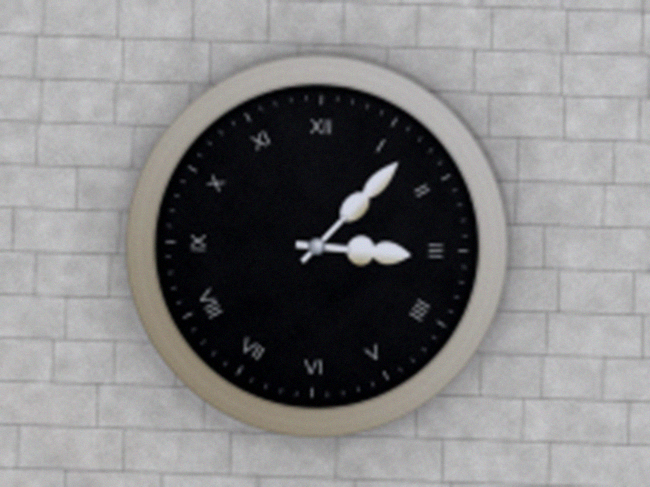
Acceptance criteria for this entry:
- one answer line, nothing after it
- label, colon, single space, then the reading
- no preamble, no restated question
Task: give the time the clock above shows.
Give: 3:07
